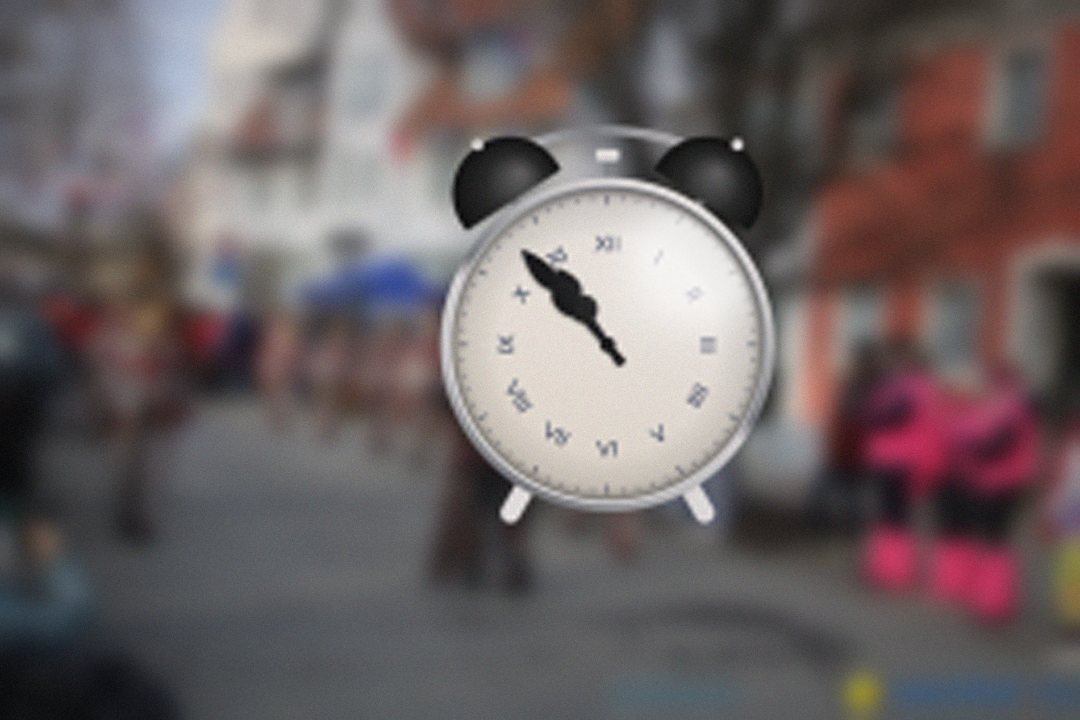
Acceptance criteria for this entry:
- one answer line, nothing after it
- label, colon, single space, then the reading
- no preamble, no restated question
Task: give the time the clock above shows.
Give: 10:53
